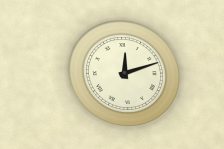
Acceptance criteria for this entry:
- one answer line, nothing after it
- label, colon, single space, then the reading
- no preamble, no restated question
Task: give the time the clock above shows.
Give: 12:12
